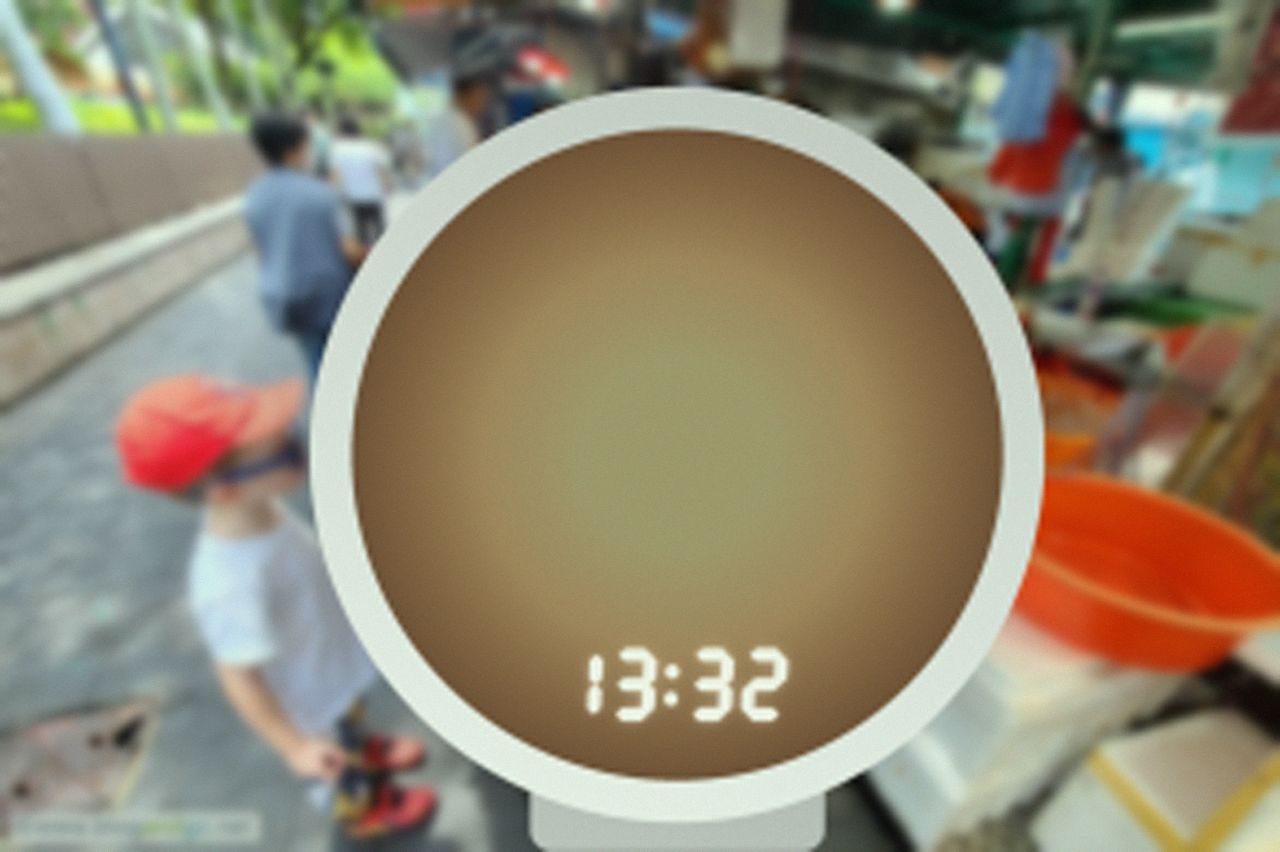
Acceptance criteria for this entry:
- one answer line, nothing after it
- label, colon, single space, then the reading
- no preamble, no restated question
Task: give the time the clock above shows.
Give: 13:32
